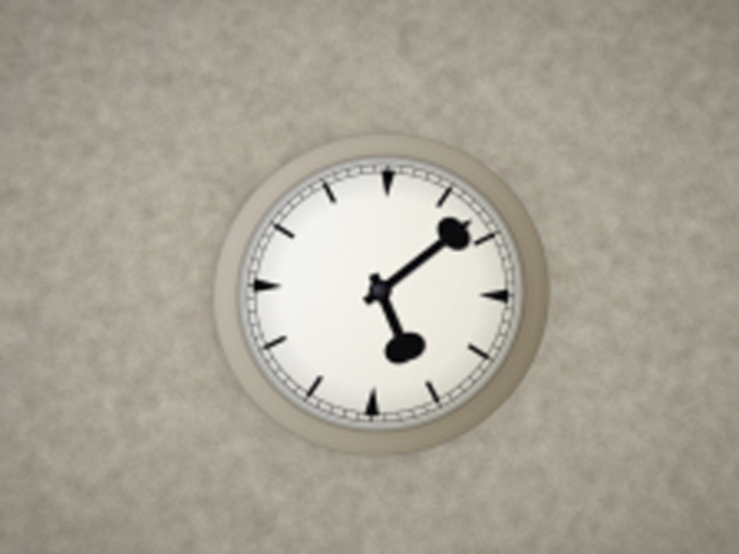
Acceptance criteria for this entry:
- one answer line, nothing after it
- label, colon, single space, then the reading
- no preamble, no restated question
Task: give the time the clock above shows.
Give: 5:08
